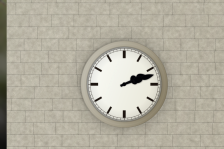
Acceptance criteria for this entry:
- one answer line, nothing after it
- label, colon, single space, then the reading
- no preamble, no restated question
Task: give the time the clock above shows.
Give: 2:12
